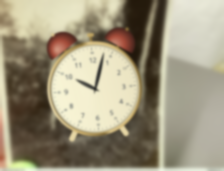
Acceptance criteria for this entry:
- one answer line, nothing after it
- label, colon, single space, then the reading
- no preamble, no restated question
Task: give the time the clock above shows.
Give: 10:03
